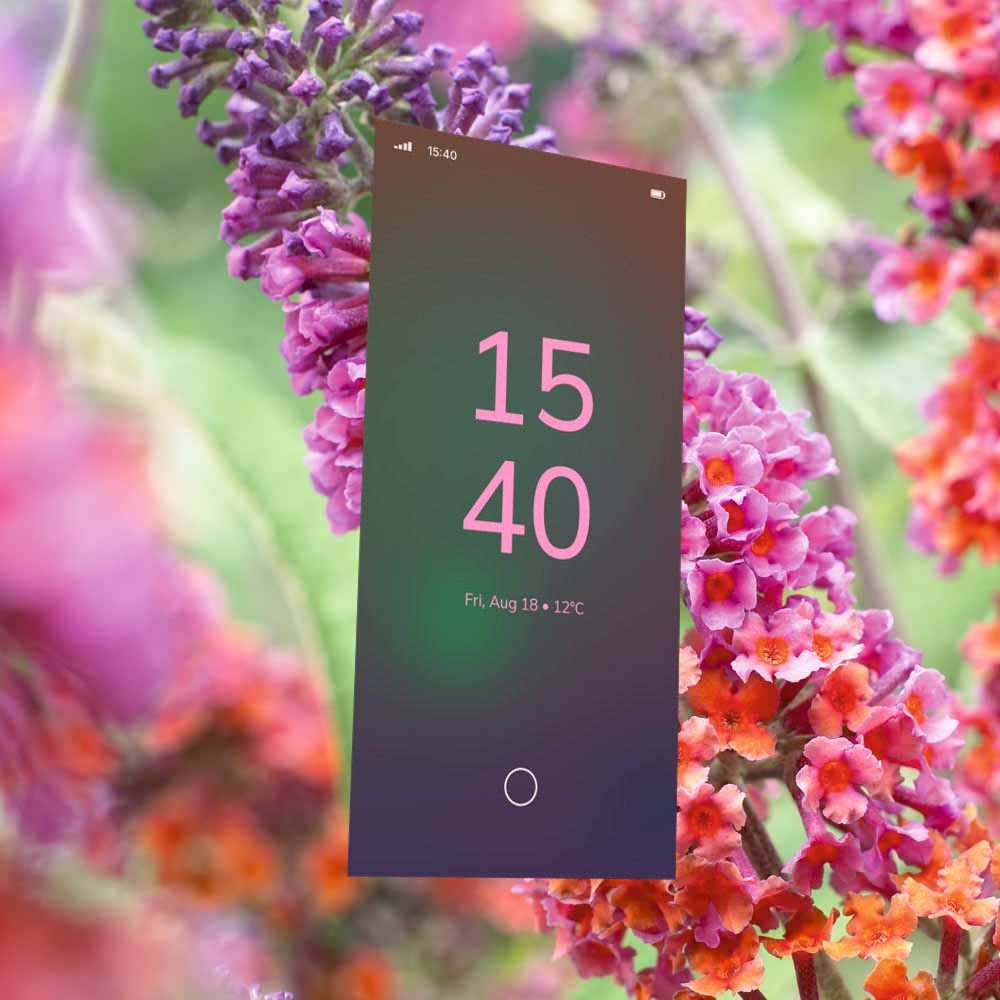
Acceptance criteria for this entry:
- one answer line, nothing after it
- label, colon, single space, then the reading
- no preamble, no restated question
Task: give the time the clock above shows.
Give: 15:40
